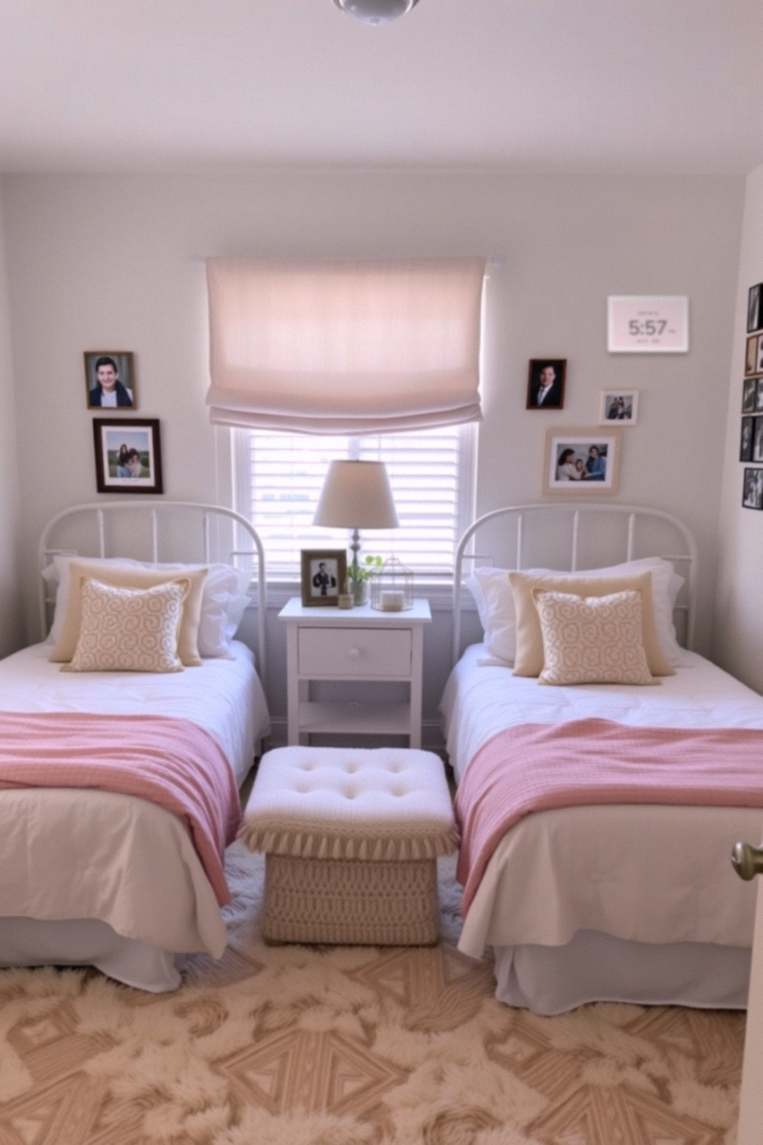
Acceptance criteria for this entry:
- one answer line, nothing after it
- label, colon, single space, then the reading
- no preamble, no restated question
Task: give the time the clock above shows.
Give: 5:57
